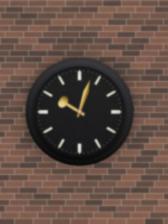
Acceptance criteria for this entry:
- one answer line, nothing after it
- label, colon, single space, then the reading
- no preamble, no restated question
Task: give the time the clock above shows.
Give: 10:03
